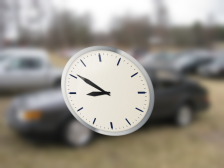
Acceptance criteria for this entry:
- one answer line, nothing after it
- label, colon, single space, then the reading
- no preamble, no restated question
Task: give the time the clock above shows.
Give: 8:51
